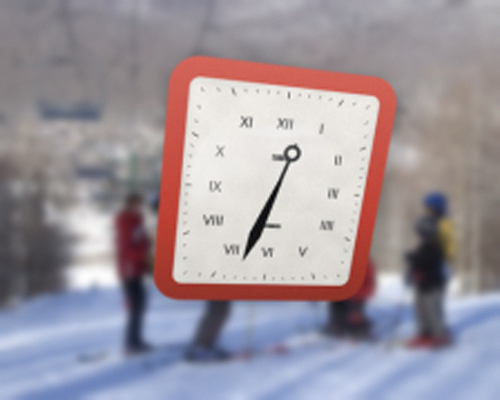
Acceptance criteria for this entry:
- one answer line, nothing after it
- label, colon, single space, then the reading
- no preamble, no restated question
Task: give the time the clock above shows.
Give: 12:33
